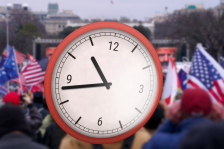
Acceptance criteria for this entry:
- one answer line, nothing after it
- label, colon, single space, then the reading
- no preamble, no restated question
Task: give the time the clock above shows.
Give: 10:43
